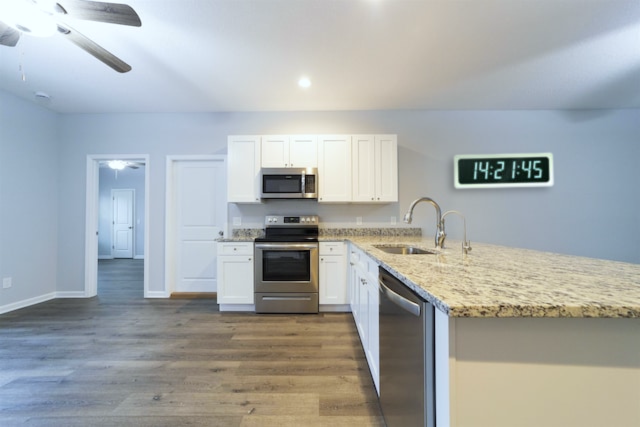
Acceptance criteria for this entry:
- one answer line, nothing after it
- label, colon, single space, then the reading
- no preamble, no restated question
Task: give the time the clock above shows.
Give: 14:21:45
